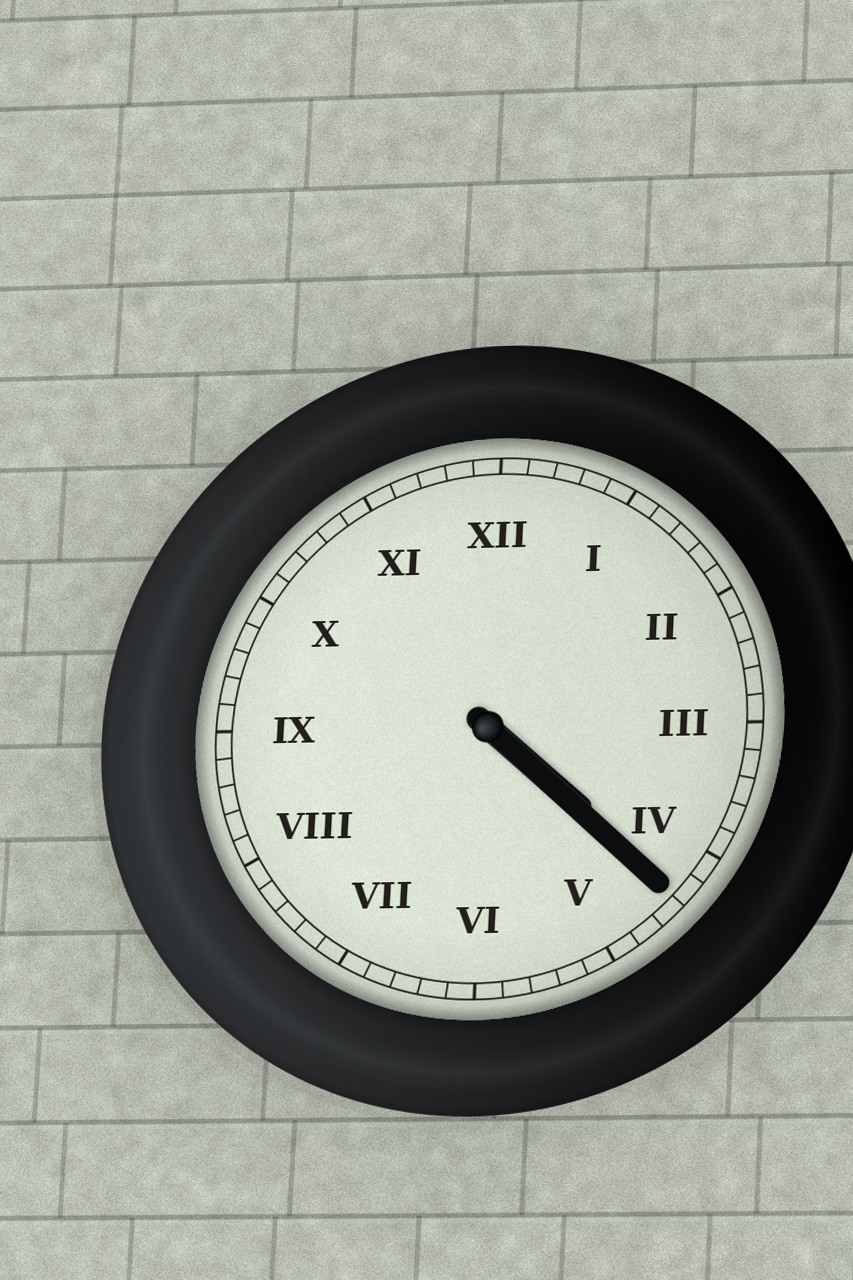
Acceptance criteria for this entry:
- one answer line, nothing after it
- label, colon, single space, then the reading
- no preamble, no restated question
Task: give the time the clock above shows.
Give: 4:22
